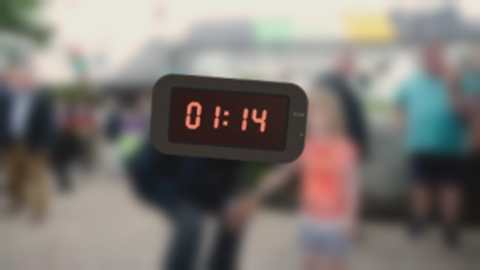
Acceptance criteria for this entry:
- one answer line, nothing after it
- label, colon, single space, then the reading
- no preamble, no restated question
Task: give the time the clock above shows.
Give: 1:14
